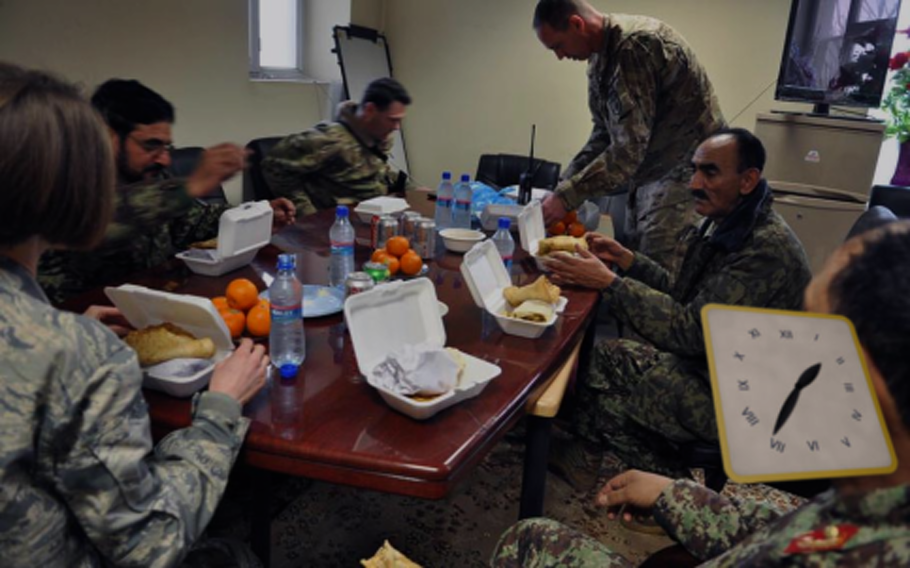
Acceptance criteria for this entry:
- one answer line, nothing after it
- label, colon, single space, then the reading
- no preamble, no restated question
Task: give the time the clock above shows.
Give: 1:36
